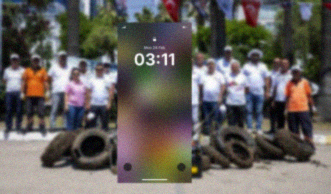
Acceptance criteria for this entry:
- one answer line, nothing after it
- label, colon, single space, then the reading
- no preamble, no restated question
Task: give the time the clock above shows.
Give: 3:11
